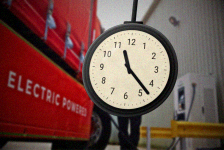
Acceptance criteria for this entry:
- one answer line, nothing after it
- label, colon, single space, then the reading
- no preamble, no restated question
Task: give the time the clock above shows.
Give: 11:23
